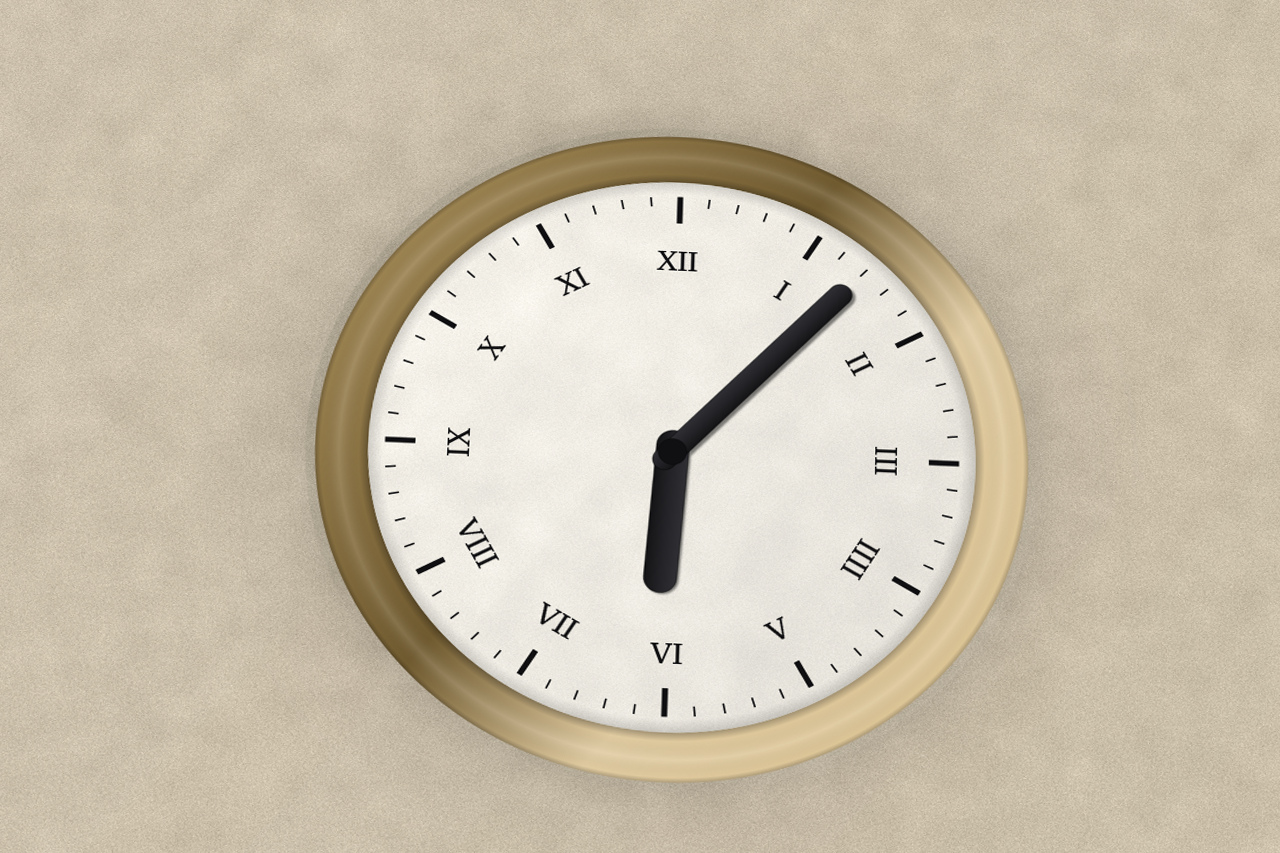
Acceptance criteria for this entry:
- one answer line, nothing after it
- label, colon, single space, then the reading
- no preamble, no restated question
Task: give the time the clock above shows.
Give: 6:07
